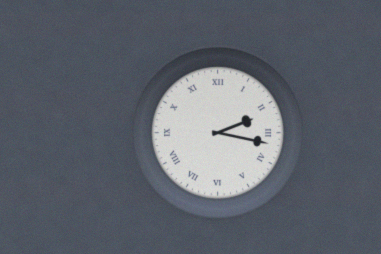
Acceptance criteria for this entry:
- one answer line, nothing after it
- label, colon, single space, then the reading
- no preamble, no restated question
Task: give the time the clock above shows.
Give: 2:17
